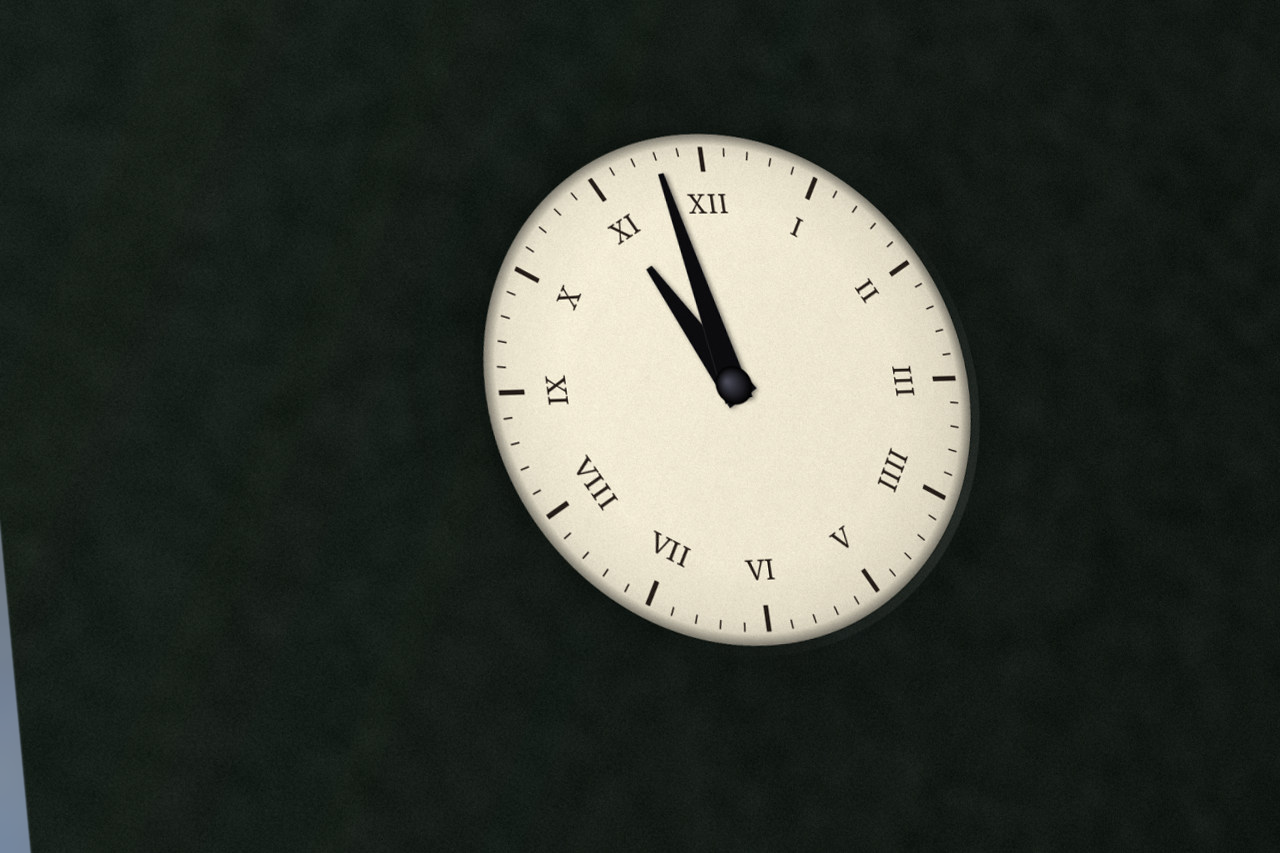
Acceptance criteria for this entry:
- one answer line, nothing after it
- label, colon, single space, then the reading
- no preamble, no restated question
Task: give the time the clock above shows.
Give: 10:58
